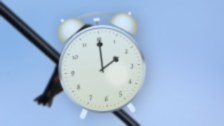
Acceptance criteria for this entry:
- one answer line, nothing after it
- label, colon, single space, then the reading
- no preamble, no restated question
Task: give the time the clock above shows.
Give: 2:00
